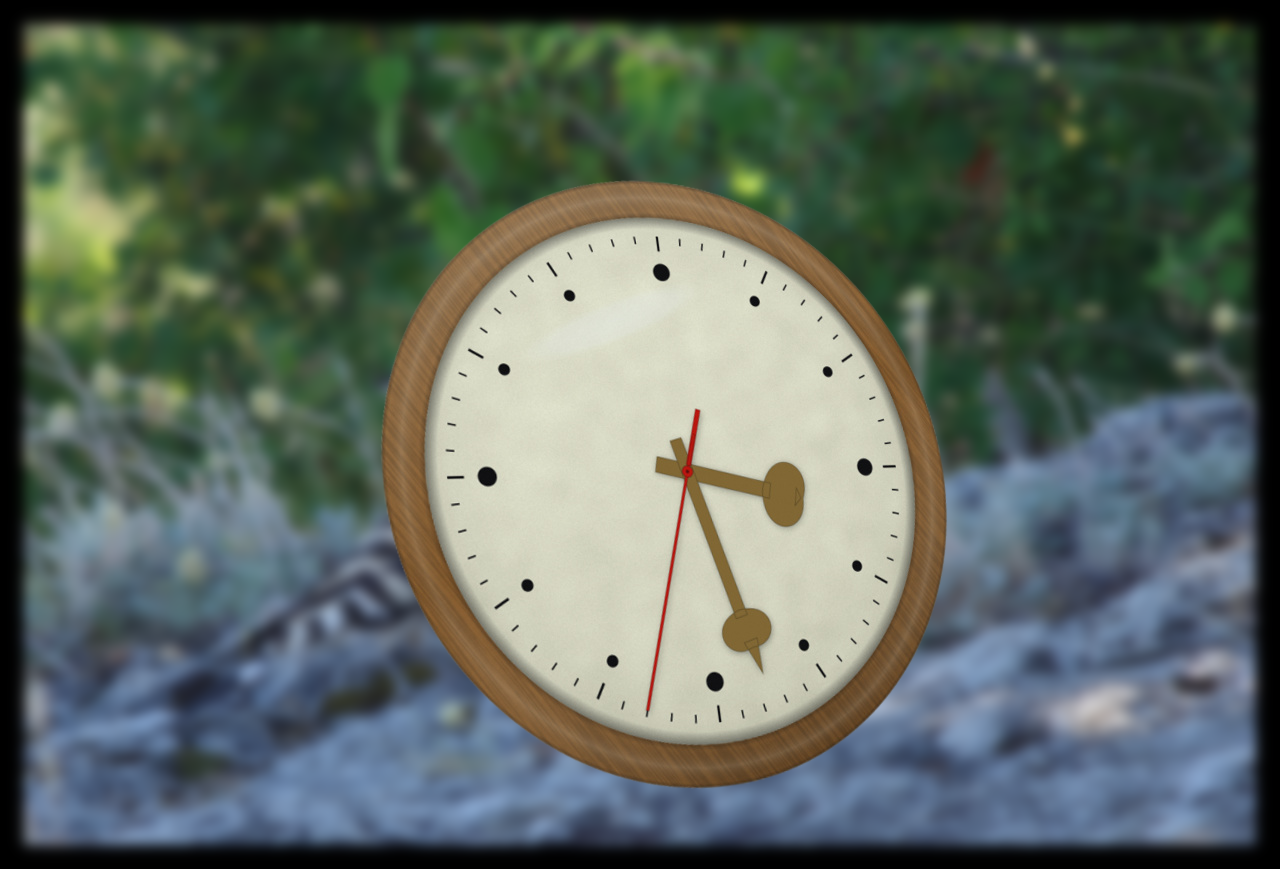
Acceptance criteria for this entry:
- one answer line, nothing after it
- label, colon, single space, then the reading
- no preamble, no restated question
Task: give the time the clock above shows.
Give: 3:27:33
